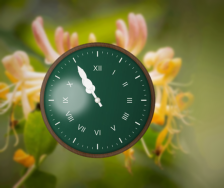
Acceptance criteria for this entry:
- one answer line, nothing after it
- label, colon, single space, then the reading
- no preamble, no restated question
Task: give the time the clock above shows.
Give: 10:55
